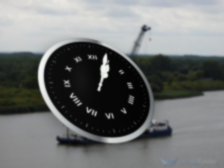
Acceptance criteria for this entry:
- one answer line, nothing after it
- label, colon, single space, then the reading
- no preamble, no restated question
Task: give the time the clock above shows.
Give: 1:04
